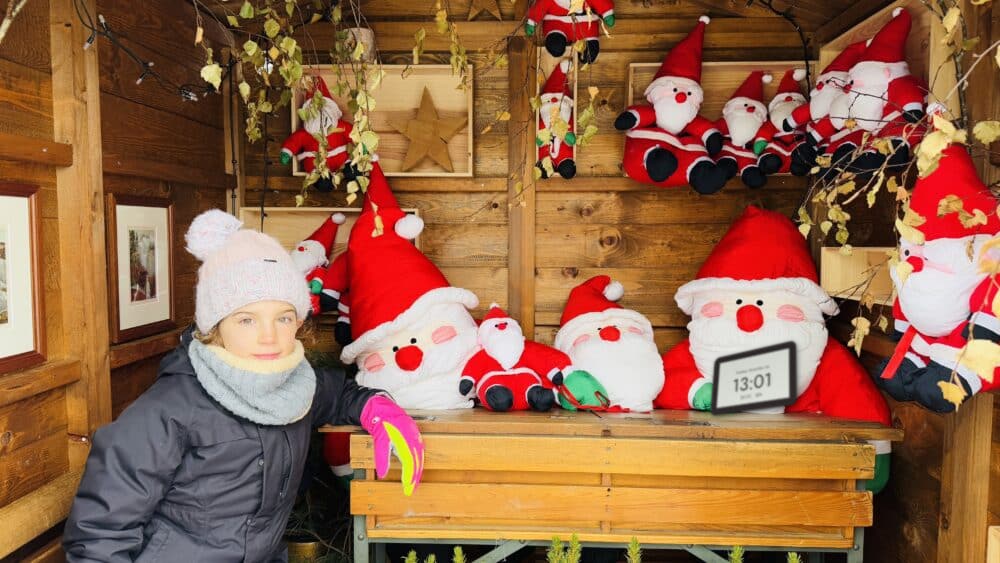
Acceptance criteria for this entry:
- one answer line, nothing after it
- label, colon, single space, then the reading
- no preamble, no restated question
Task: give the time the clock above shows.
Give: 13:01
